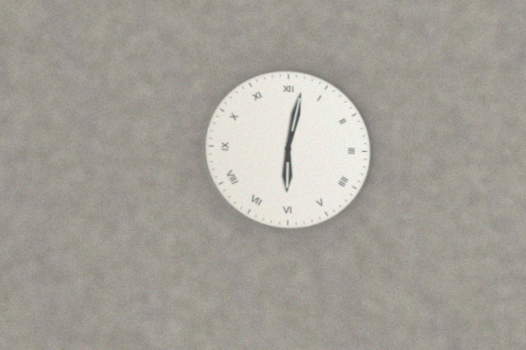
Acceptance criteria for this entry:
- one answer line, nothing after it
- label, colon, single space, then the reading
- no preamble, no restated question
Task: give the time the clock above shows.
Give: 6:02
